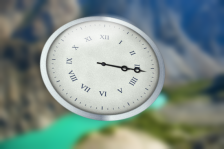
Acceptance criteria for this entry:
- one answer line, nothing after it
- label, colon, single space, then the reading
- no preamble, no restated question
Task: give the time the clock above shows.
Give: 3:16
